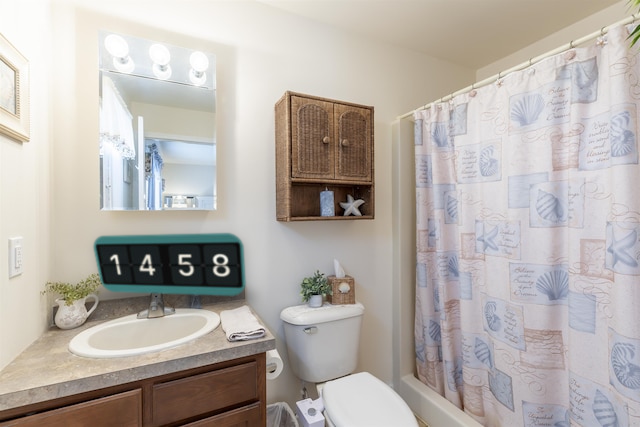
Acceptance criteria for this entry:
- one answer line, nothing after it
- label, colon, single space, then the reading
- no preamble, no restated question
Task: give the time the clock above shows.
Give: 14:58
